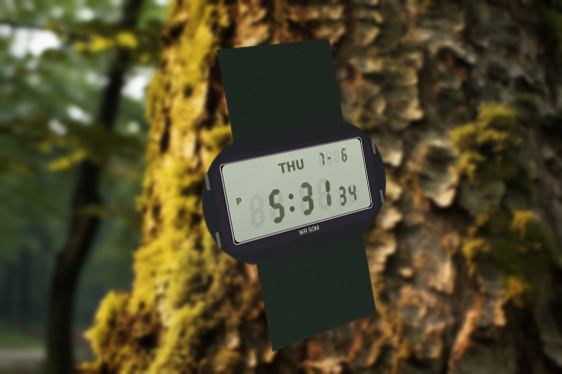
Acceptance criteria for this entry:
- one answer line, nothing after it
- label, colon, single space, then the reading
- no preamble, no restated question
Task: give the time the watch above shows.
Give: 5:31:34
